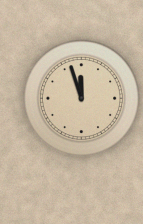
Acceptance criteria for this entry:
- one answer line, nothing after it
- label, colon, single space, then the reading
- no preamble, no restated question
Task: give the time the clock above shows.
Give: 11:57
